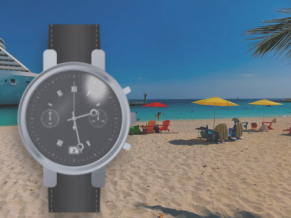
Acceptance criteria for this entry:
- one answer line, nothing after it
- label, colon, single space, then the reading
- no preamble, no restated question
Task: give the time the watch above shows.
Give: 2:28
